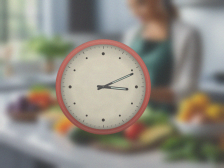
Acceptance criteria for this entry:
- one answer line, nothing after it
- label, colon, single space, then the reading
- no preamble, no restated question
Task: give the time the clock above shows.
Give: 3:11
